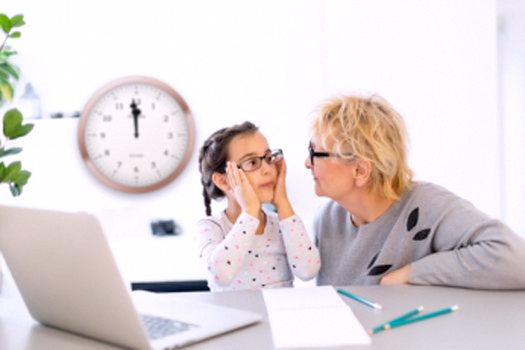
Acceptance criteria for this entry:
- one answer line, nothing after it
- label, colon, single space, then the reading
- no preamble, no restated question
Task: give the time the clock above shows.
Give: 11:59
